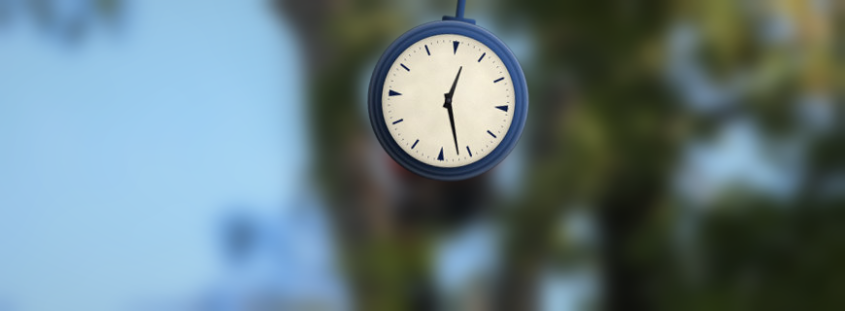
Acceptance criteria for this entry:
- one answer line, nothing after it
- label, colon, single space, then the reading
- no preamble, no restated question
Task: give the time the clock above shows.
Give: 12:27
